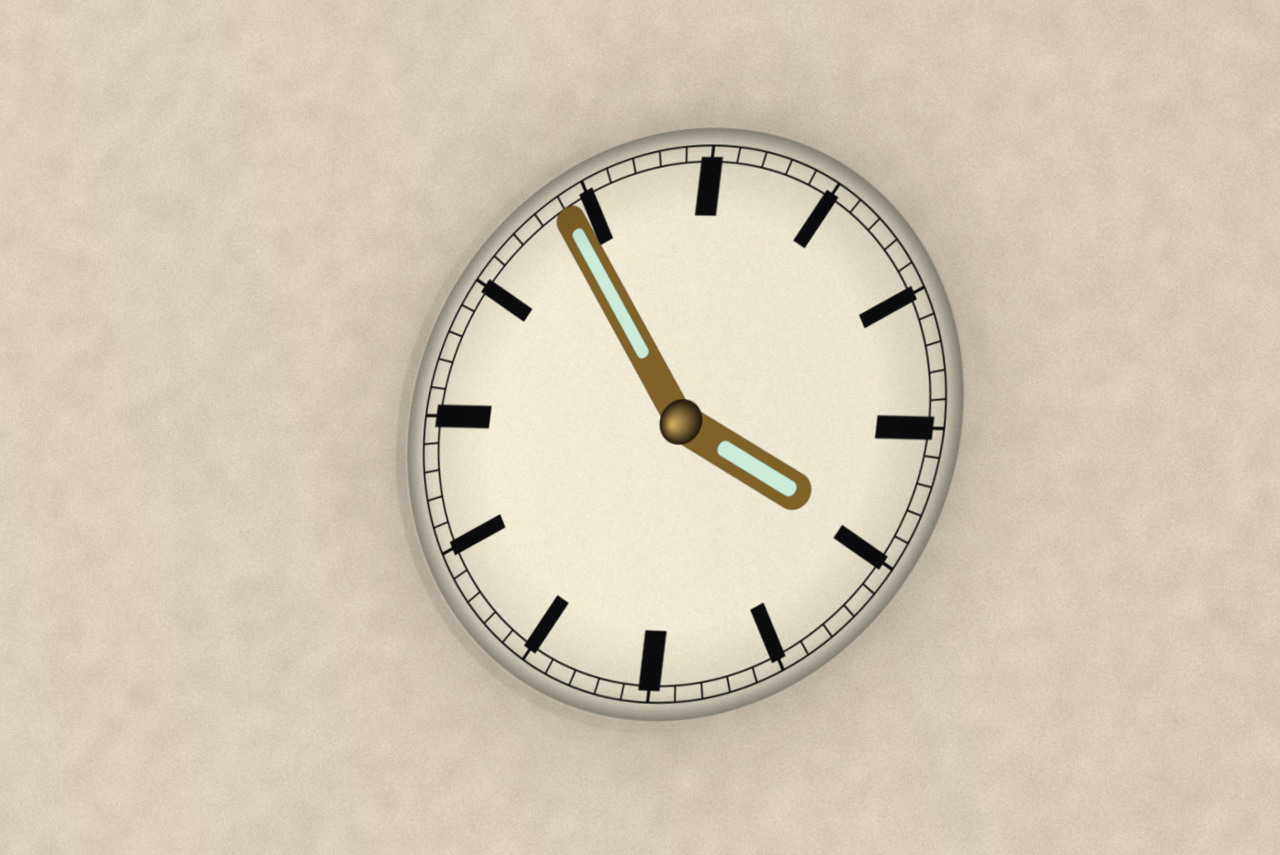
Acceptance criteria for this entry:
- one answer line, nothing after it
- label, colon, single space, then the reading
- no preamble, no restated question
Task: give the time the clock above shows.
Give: 3:54
